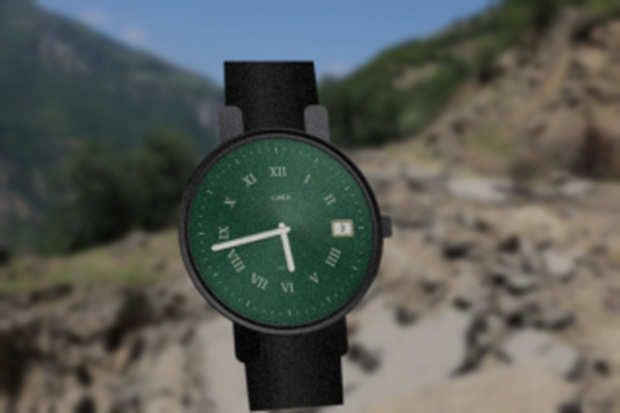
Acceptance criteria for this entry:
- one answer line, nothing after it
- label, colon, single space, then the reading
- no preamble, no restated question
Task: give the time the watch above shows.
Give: 5:43
